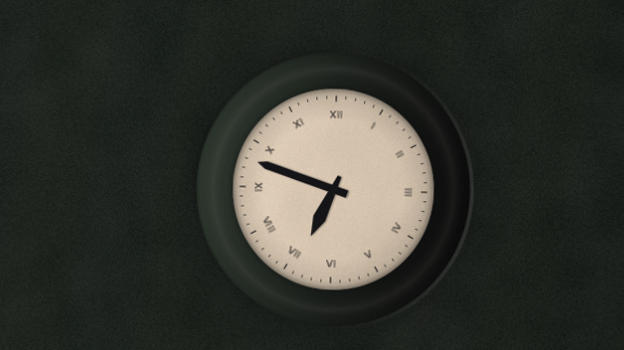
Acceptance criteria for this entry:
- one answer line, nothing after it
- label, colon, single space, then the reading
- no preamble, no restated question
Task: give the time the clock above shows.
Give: 6:48
